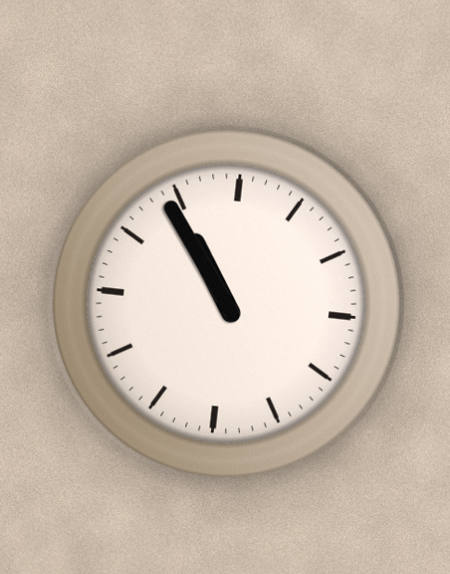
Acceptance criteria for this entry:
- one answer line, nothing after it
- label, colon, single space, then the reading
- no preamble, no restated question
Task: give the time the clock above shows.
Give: 10:54
